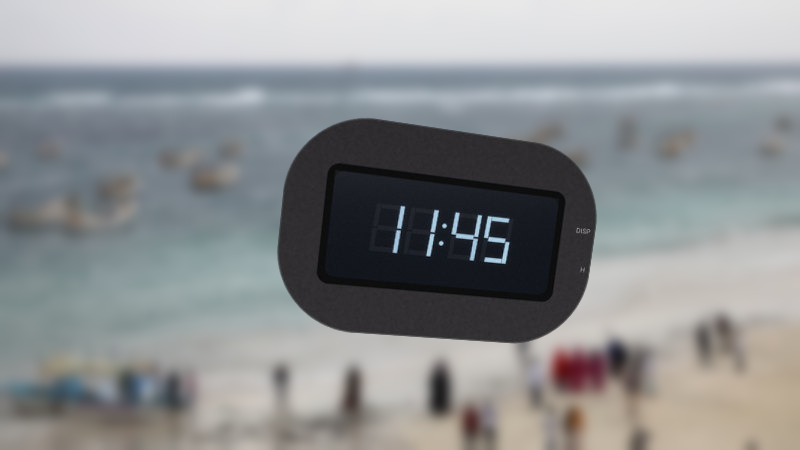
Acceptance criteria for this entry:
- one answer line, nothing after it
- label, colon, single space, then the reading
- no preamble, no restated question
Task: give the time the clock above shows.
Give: 11:45
